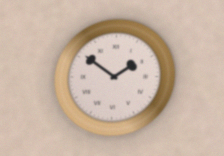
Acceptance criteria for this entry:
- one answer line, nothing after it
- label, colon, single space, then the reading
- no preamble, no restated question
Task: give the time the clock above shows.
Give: 1:51
